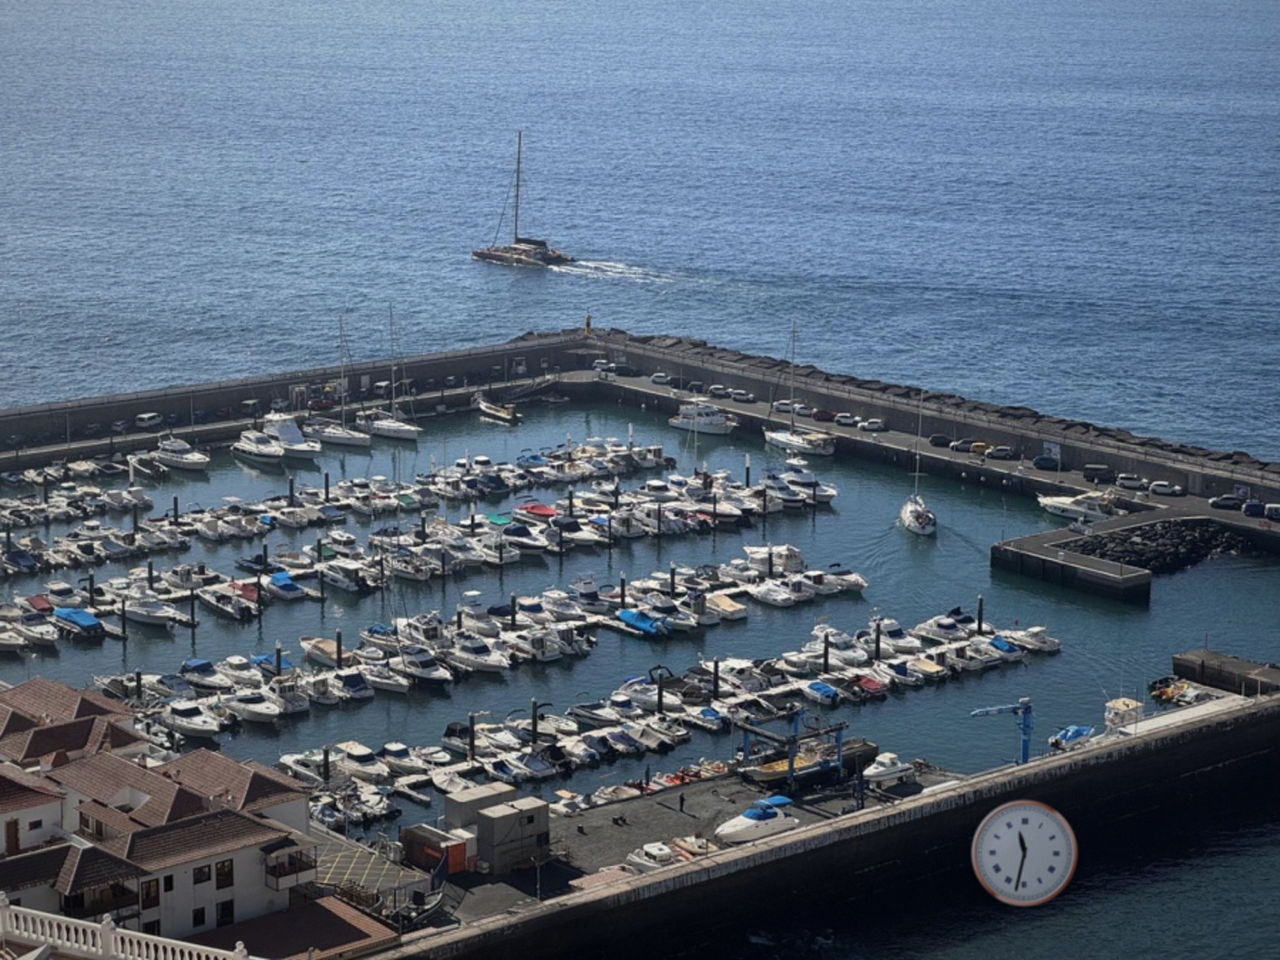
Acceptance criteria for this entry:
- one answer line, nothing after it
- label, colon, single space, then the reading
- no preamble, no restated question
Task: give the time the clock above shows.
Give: 11:32
